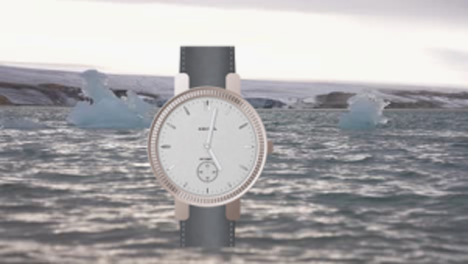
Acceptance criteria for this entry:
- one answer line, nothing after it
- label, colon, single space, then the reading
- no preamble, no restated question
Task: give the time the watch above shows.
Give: 5:02
